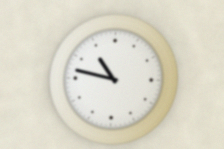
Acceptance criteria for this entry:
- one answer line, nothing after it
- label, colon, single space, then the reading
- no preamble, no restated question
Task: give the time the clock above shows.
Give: 10:47
